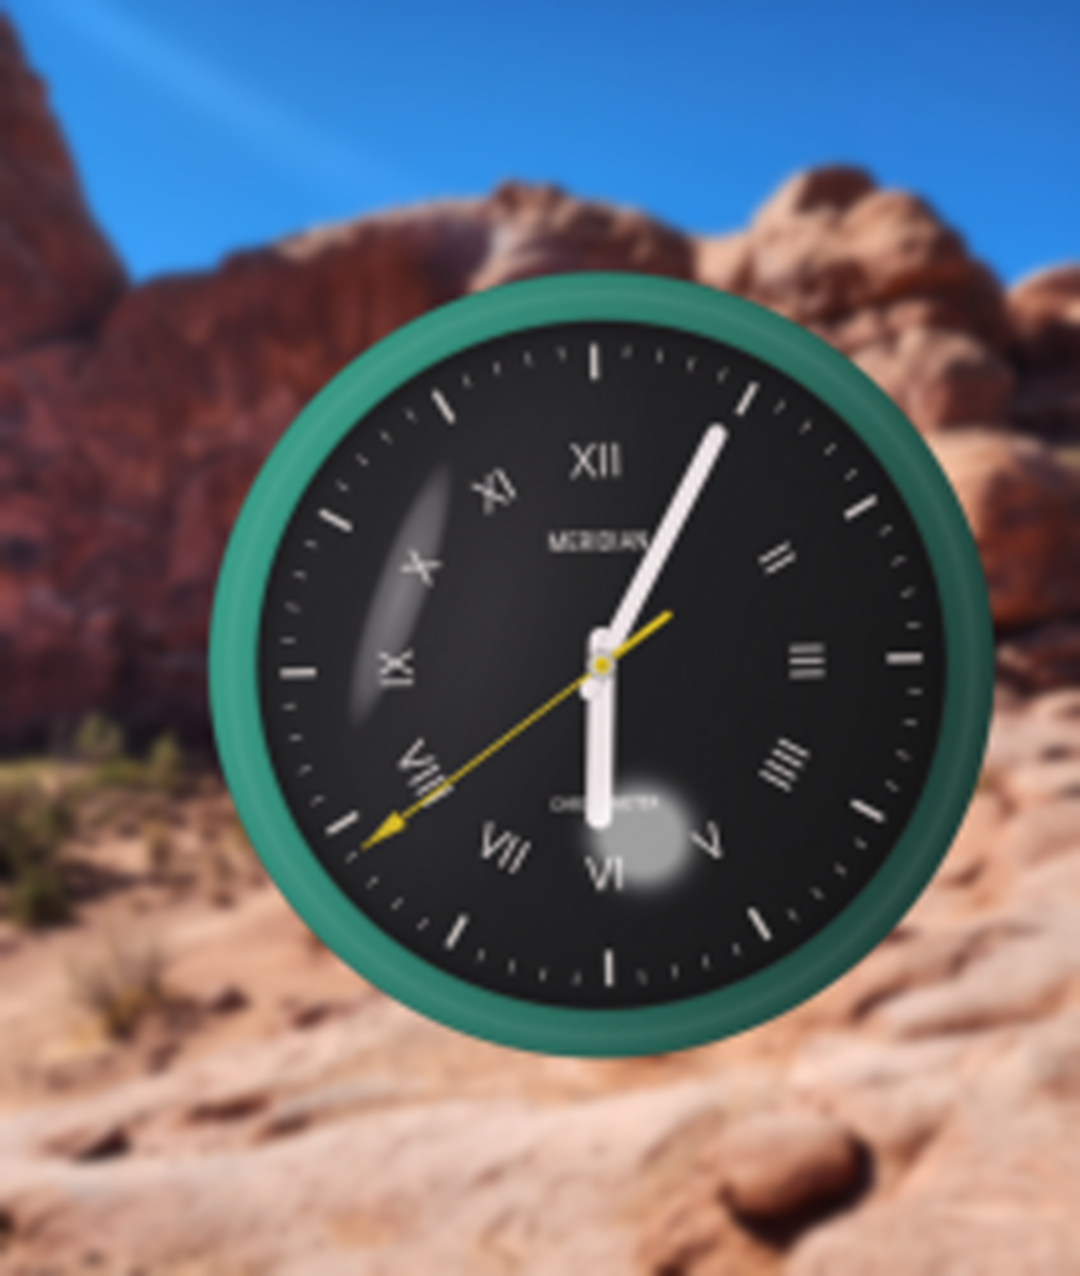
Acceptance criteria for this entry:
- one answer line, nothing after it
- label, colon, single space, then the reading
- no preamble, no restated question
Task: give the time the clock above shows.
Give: 6:04:39
